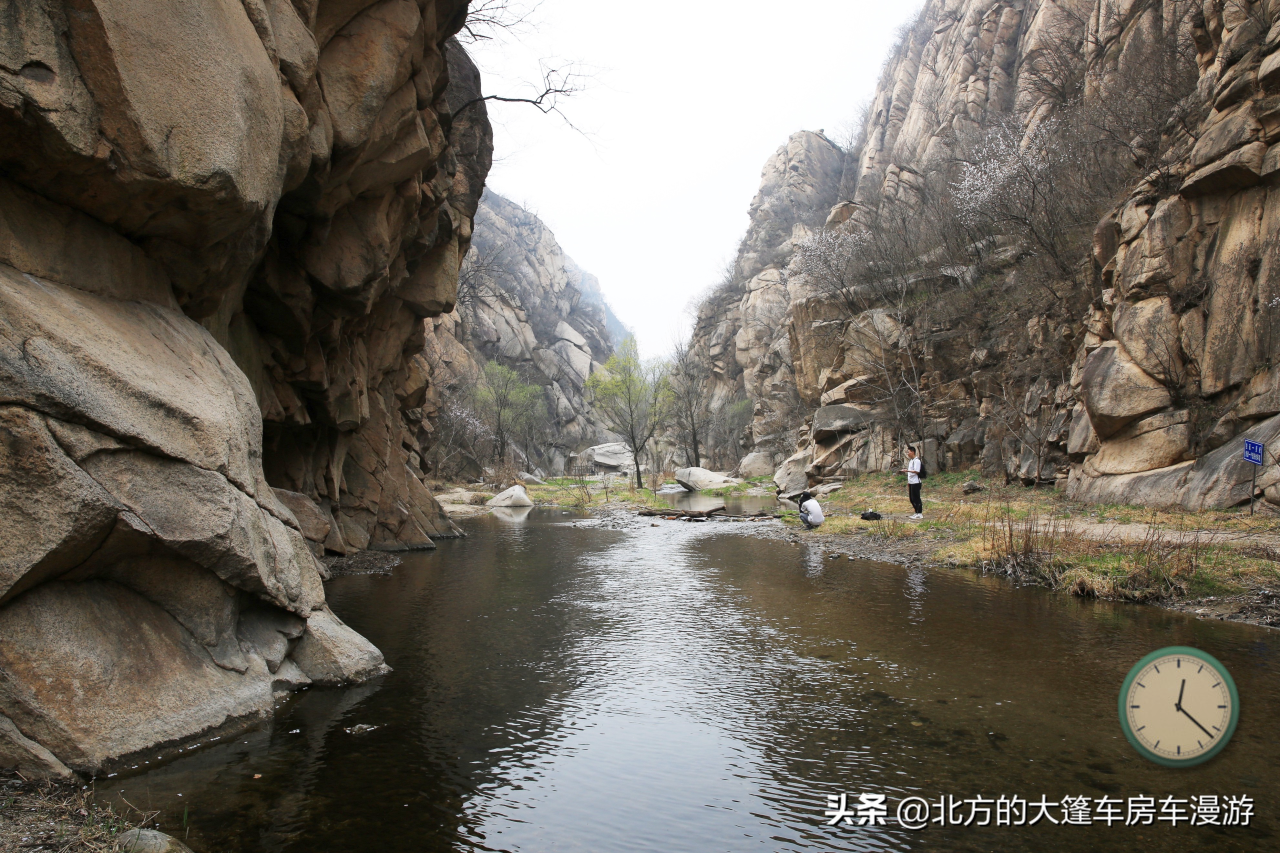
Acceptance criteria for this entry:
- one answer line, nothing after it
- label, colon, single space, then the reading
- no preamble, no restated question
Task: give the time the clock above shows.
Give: 12:22
